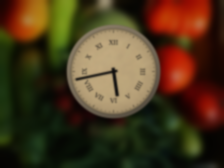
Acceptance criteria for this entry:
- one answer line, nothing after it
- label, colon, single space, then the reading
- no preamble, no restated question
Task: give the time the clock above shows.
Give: 5:43
